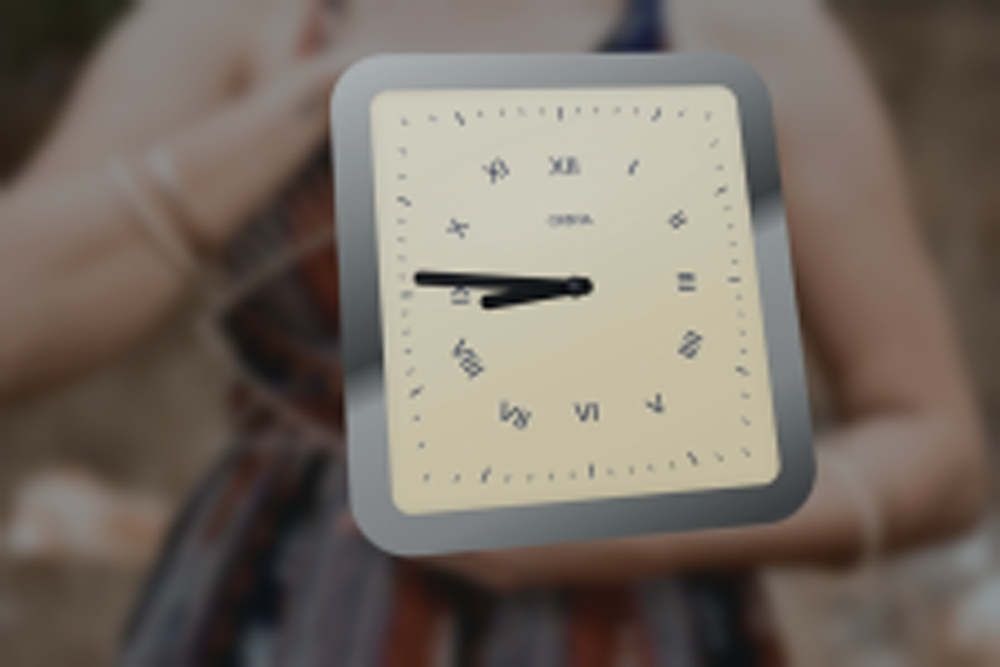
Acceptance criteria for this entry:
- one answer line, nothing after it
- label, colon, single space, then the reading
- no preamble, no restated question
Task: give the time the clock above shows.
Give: 8:46
